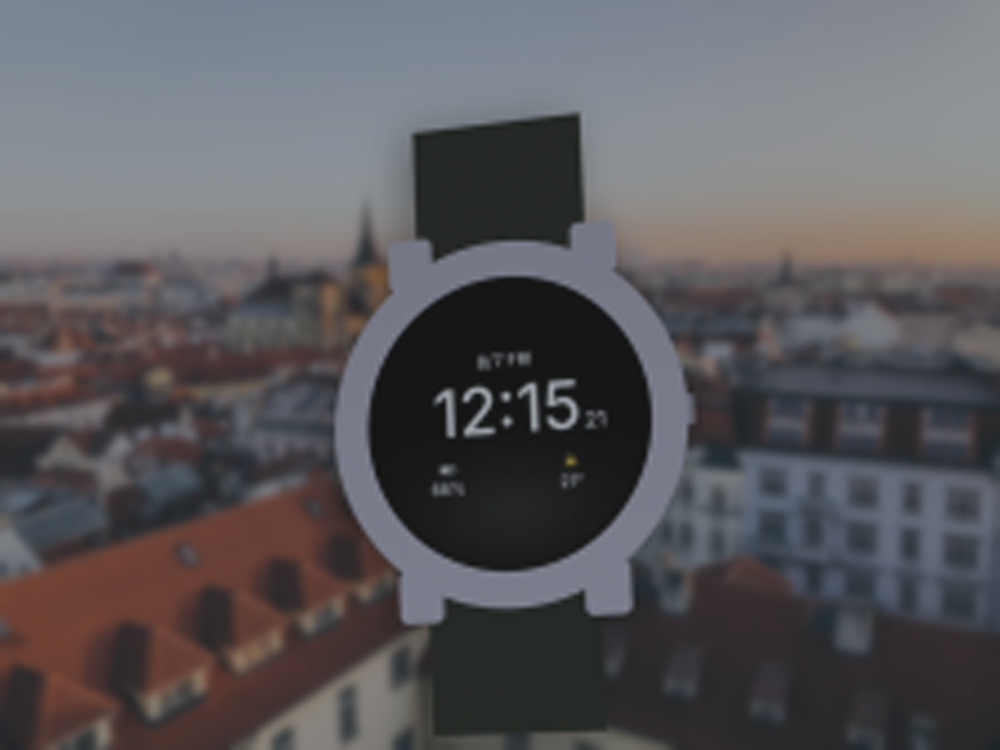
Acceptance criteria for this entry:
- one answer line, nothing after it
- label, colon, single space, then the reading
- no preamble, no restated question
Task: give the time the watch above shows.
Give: 12:15
